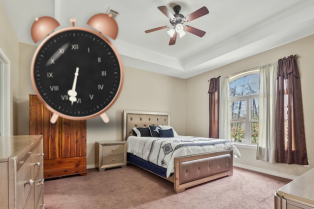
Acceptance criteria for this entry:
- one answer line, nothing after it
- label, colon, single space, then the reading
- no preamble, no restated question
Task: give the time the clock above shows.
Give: 6:32
